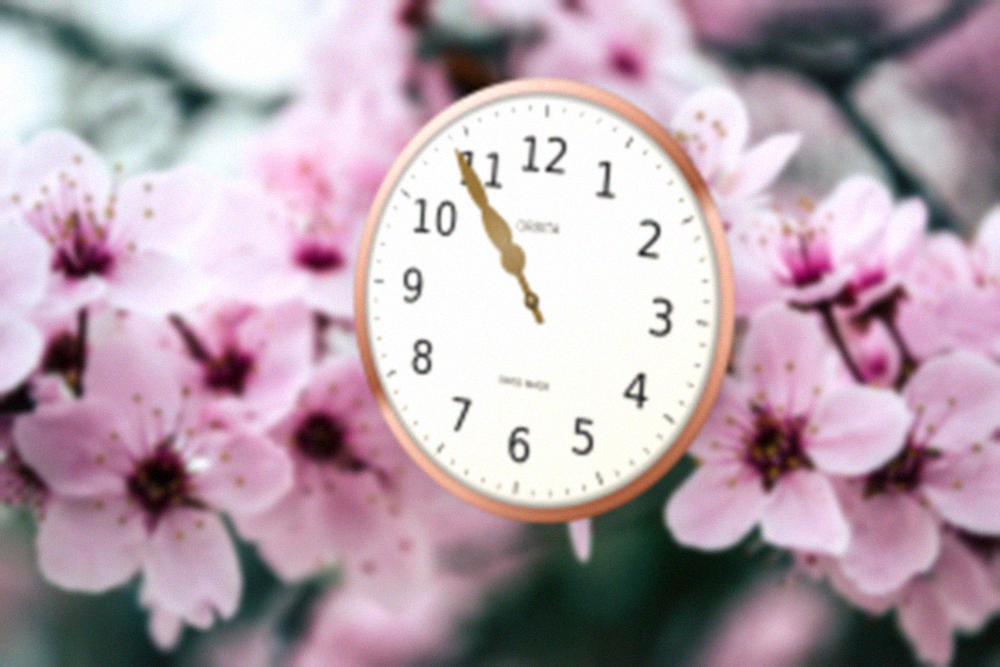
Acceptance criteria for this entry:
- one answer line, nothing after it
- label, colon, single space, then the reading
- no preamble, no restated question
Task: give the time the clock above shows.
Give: 10:54
